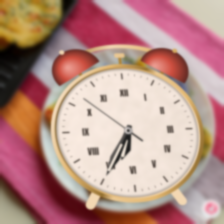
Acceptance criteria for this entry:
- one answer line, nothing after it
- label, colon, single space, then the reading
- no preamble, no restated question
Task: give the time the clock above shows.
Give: 6:34:52
